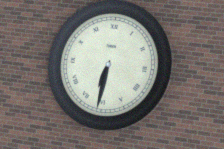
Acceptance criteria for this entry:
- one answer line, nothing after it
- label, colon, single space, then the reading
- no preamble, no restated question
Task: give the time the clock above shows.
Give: 6:31
